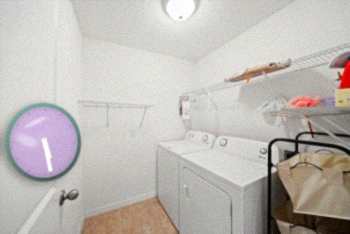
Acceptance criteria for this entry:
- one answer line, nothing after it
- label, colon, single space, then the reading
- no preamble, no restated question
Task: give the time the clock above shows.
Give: 5:28
